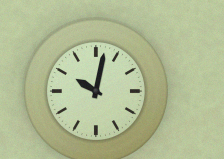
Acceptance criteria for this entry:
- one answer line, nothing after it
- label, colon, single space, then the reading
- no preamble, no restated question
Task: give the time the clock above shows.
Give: 10:02
